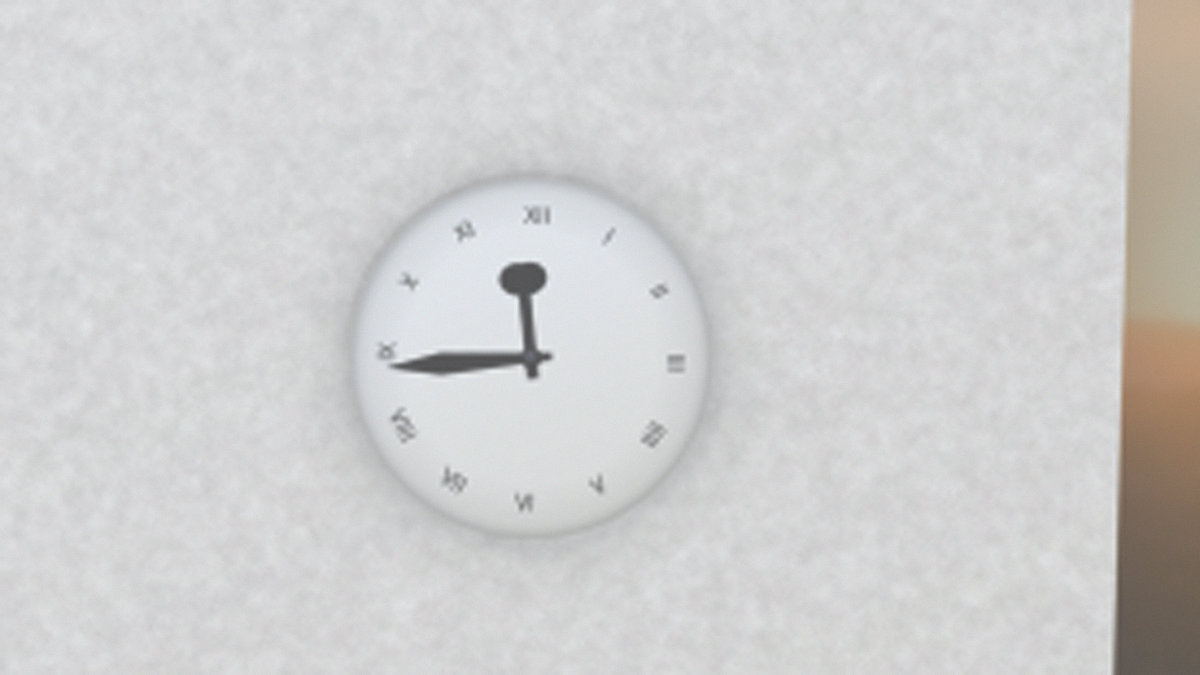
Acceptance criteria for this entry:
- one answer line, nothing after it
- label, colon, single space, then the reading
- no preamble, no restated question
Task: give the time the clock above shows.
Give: 11:44
